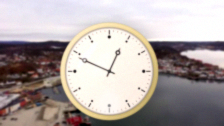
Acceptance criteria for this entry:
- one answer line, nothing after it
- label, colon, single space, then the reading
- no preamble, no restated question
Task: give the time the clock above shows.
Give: 12:49
